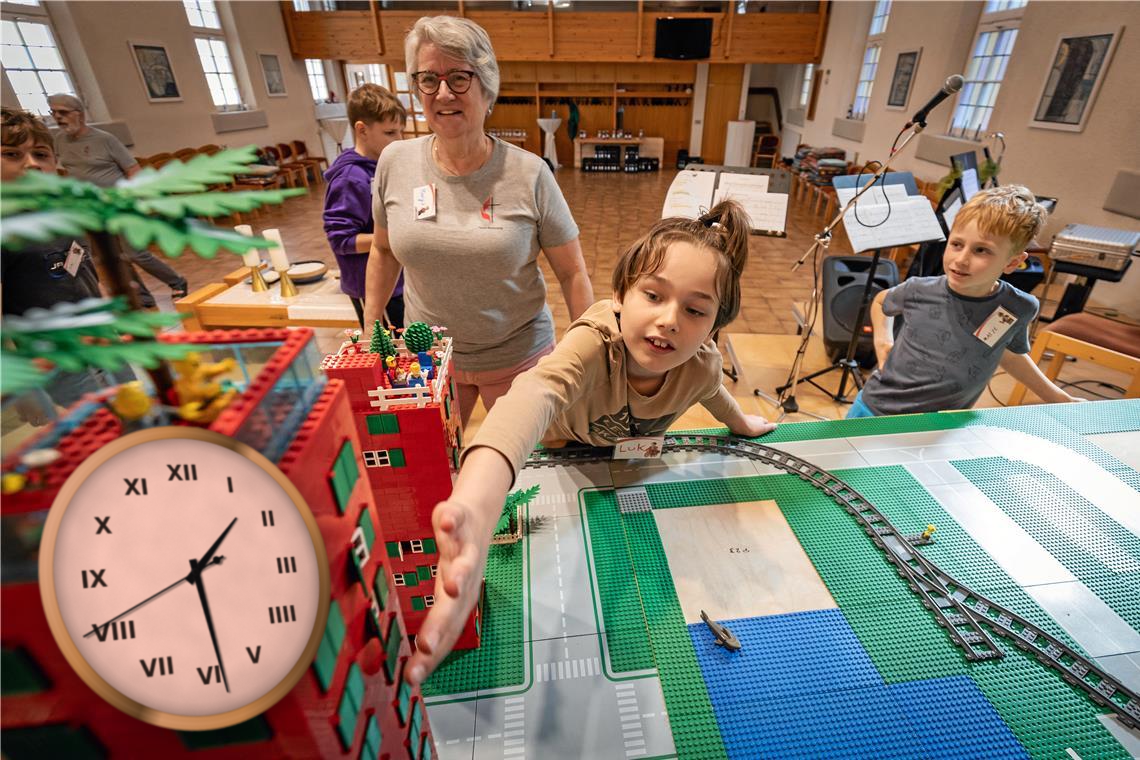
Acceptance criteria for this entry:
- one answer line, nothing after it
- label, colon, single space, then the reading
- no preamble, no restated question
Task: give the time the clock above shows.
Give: 1:28:41
